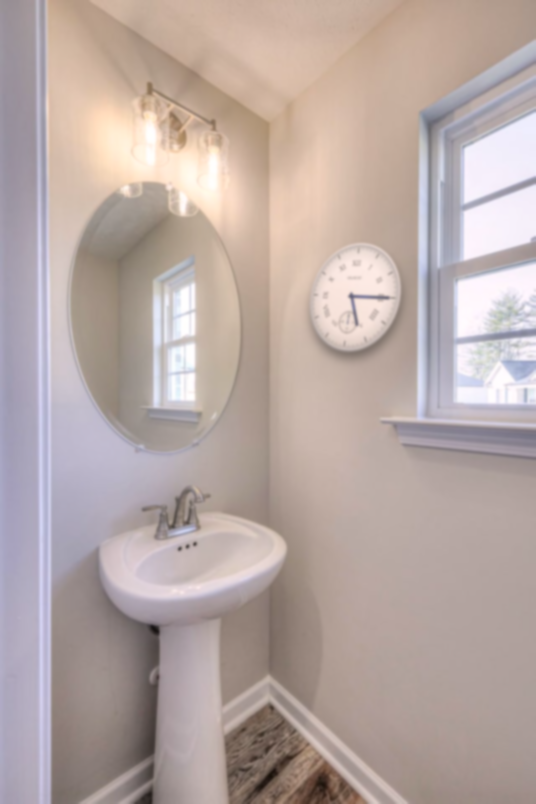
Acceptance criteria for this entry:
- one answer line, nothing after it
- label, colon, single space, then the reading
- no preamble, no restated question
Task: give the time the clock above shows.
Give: 5:15
